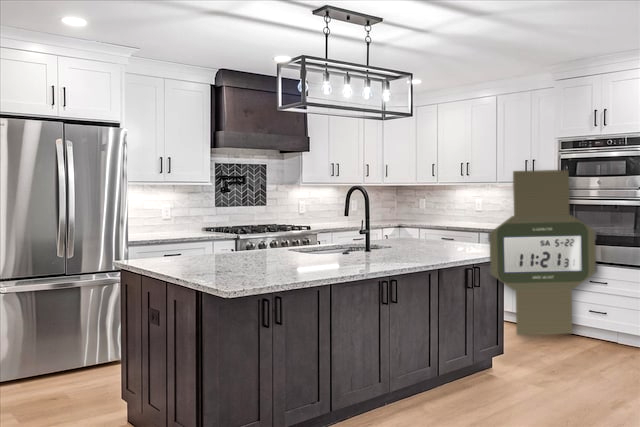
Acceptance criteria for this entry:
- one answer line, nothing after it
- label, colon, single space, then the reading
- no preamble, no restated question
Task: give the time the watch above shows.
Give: 11:21
